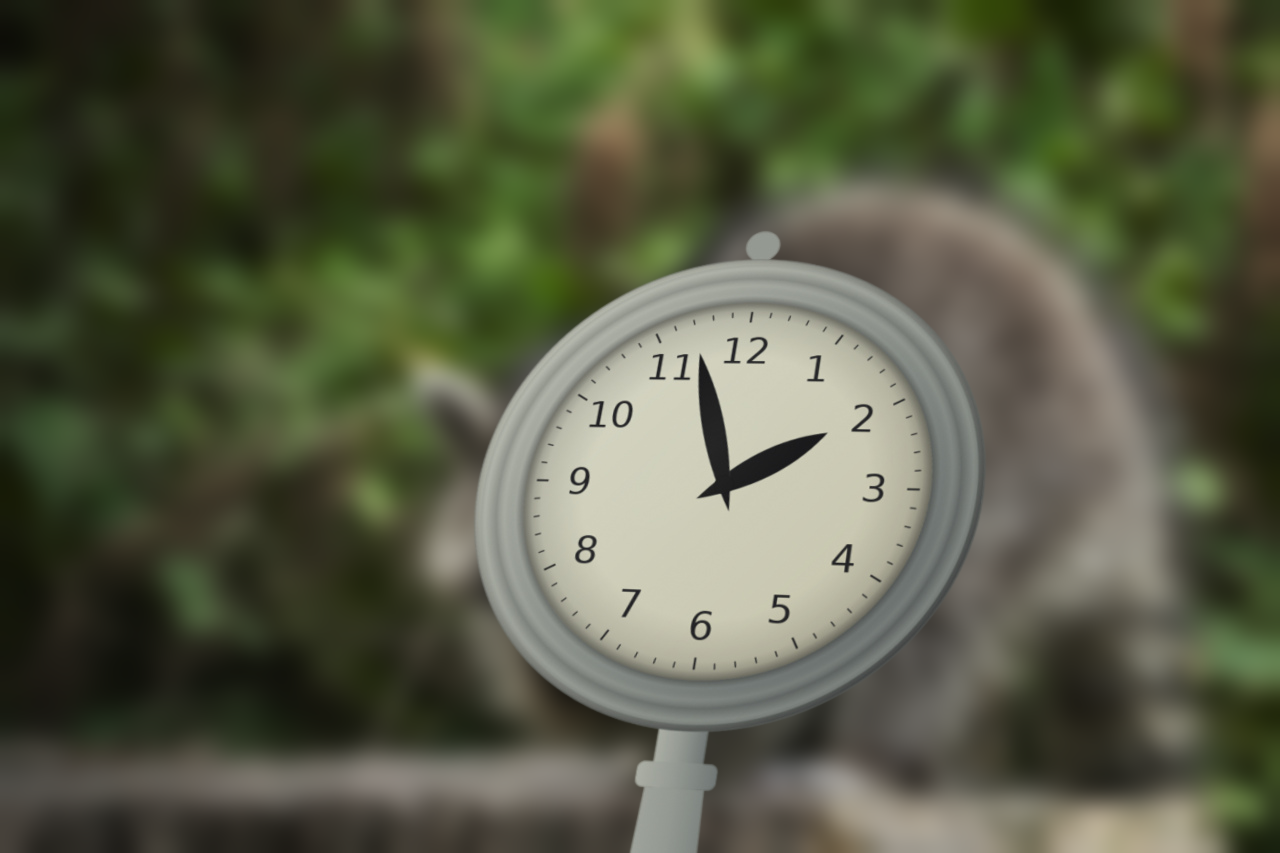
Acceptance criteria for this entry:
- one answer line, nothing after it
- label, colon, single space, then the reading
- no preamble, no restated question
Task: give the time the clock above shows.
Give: 1:57
